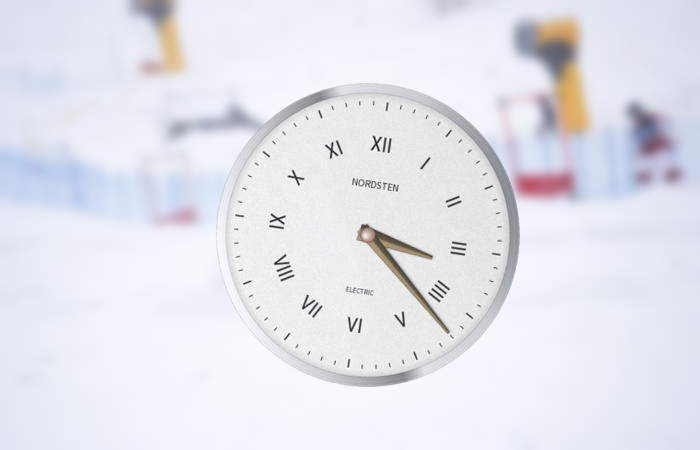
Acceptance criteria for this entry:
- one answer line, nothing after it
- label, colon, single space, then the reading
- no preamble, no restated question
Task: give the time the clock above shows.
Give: 3:22
